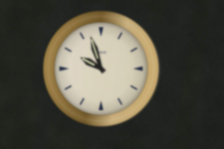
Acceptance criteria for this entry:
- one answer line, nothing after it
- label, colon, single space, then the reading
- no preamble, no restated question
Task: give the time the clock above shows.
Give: 9:57
